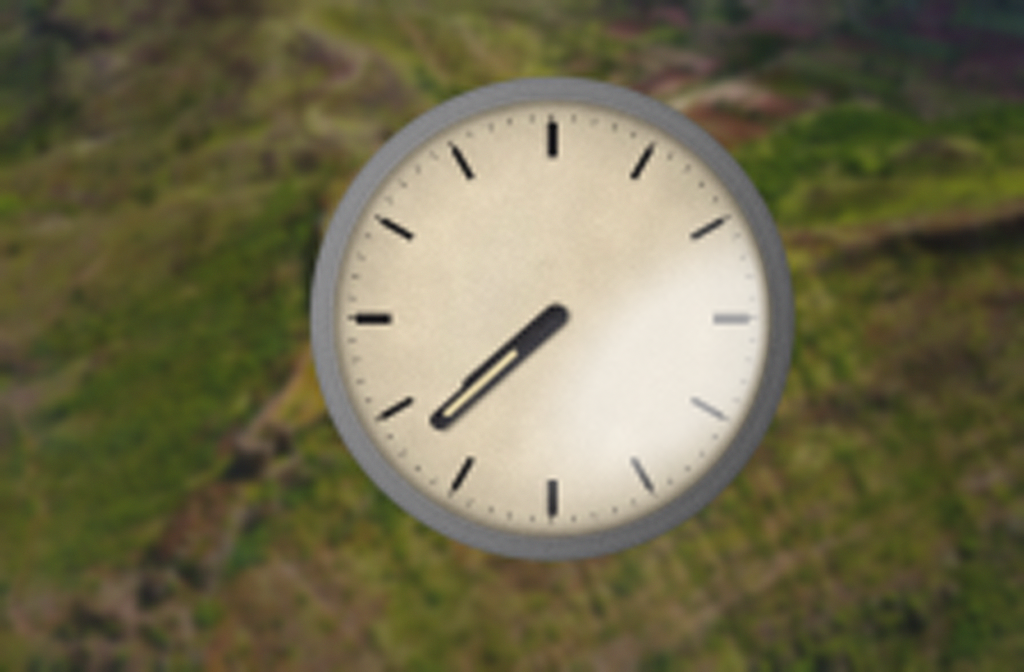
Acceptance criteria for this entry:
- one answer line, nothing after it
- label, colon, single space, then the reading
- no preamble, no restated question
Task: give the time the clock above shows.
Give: 7:38
